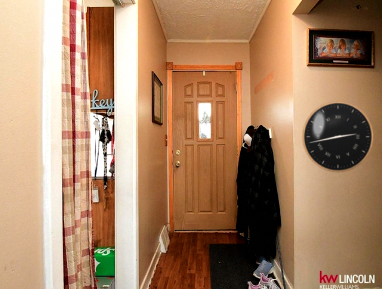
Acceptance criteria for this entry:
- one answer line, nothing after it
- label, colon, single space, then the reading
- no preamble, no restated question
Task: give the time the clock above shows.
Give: 2:43
